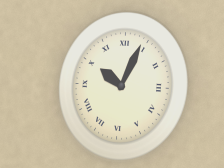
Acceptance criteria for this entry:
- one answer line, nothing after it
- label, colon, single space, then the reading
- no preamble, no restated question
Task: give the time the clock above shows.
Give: 10:04
